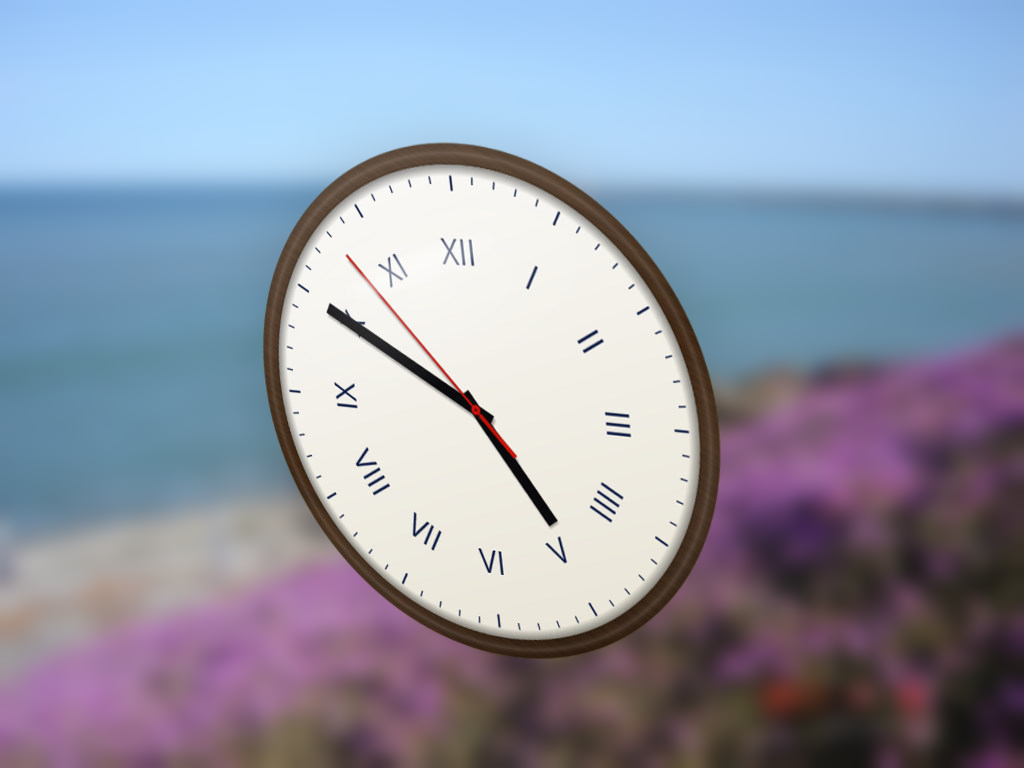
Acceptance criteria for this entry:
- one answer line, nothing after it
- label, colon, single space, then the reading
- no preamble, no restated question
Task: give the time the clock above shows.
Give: 4:49:53
